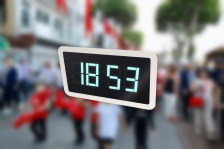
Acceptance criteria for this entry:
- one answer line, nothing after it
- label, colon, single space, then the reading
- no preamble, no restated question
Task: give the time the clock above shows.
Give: 18:53
